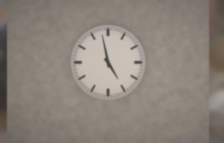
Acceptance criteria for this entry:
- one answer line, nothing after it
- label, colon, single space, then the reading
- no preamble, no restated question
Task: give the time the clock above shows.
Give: 4:58
